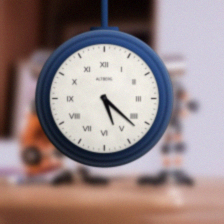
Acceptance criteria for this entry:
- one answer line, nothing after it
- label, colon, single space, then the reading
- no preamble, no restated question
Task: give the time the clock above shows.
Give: 5:22
